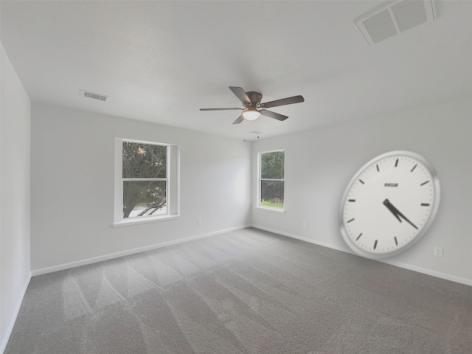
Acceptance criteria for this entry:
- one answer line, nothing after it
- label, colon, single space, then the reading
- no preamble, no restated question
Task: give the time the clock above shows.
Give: 4:20
